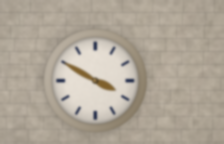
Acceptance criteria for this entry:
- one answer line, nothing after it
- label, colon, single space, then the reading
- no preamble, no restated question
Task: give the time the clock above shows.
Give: 3:50
